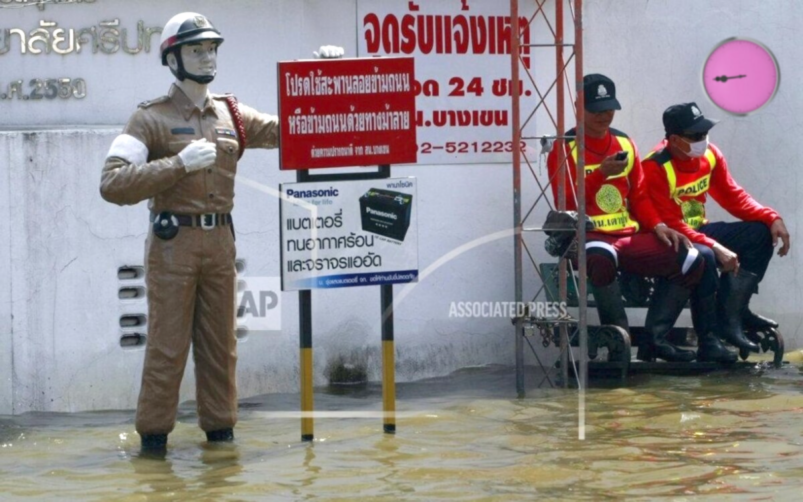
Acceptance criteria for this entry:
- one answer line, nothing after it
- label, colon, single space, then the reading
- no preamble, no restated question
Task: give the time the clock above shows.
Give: 8:44
